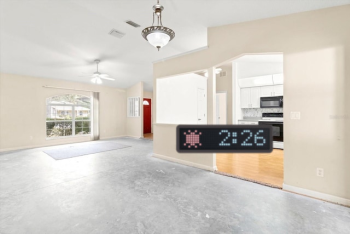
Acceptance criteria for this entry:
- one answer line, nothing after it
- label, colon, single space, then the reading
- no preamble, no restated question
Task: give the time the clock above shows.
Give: 2:26
